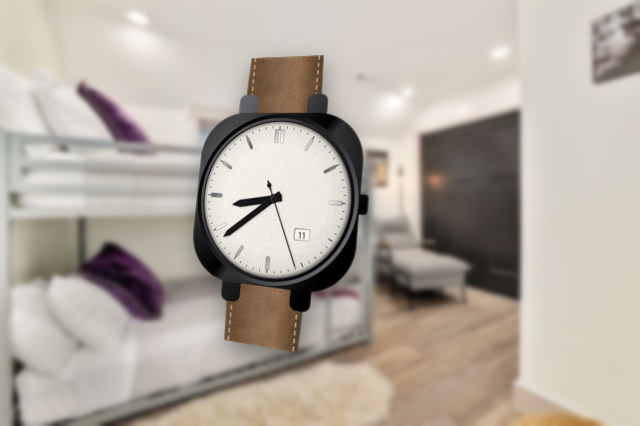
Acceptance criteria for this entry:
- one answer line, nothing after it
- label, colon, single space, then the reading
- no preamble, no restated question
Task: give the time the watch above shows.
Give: 8:38:26
